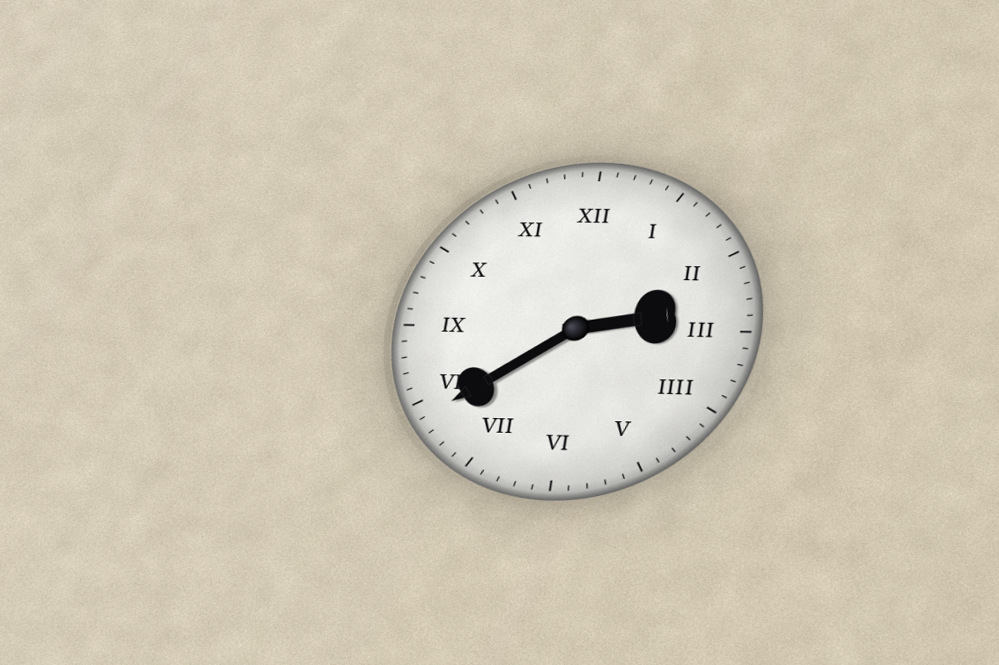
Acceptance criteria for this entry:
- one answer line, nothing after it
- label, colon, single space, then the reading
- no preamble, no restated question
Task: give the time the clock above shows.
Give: 2:39
